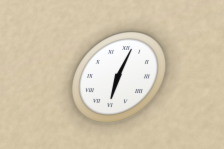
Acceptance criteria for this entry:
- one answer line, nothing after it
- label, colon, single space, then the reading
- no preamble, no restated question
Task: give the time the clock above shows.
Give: 6:02
